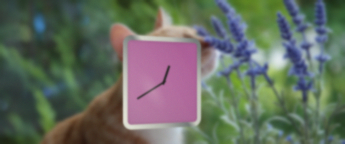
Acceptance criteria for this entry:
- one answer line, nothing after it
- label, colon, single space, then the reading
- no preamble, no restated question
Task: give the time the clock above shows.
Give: 12:40
